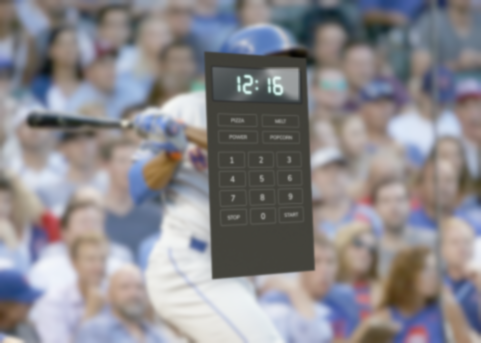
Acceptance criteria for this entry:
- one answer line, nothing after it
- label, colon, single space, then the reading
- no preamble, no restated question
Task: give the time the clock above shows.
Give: 12:16
